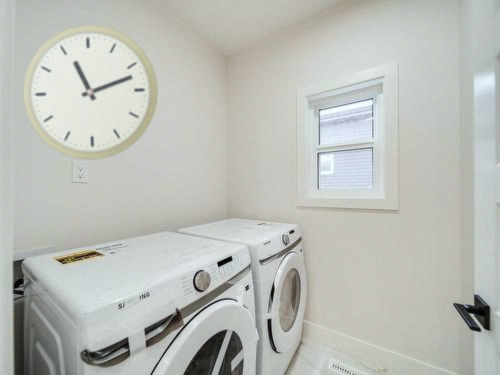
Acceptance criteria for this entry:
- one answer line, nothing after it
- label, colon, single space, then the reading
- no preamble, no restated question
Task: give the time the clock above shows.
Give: 11:12
